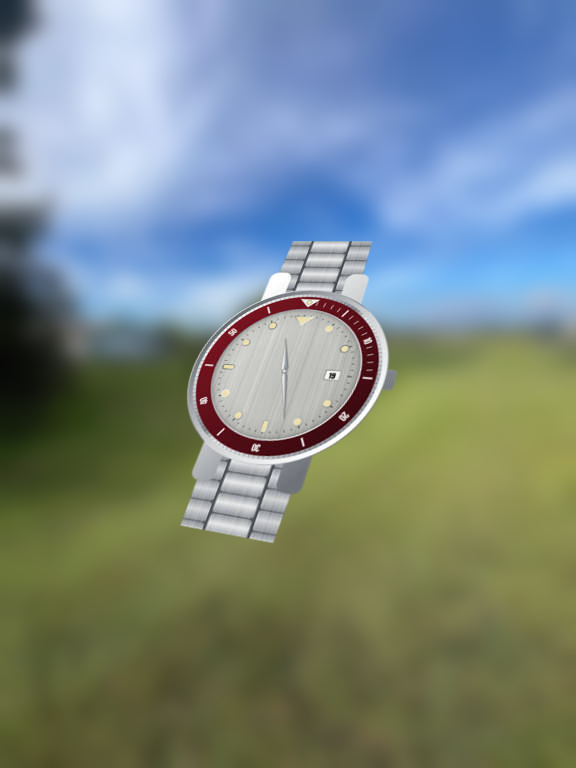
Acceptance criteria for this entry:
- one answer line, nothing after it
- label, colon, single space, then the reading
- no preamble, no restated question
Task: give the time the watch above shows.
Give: 11:27
